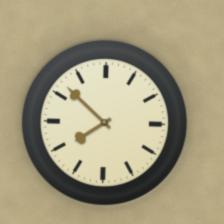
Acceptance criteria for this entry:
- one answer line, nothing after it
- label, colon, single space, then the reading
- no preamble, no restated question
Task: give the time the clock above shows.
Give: 7:52
